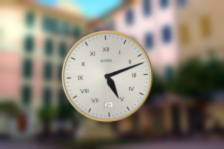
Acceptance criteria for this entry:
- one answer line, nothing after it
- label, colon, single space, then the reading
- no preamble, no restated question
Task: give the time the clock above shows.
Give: 5:12
